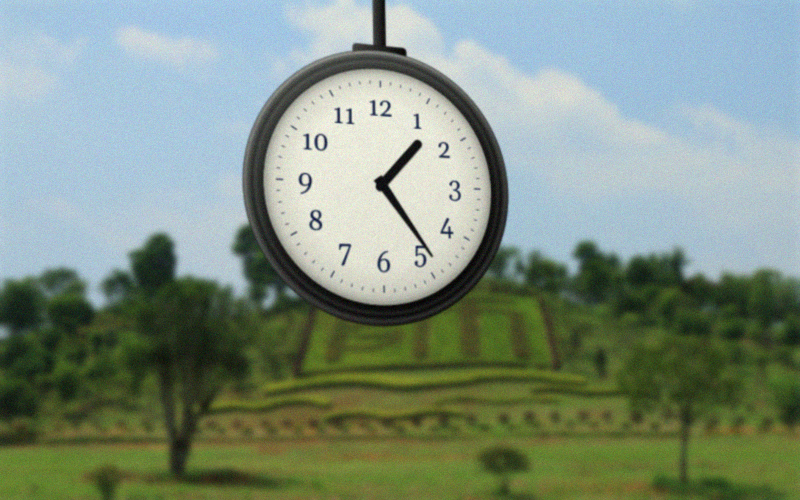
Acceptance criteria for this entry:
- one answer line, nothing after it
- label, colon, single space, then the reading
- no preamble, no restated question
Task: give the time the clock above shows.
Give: 1:24
